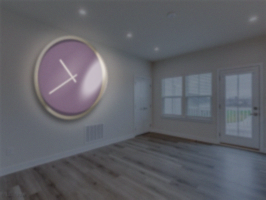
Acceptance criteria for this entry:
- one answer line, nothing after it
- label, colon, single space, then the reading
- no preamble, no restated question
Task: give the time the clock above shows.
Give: 10:40
